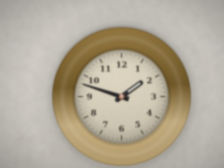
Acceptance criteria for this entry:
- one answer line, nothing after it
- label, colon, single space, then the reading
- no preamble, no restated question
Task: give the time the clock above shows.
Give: 1:48
